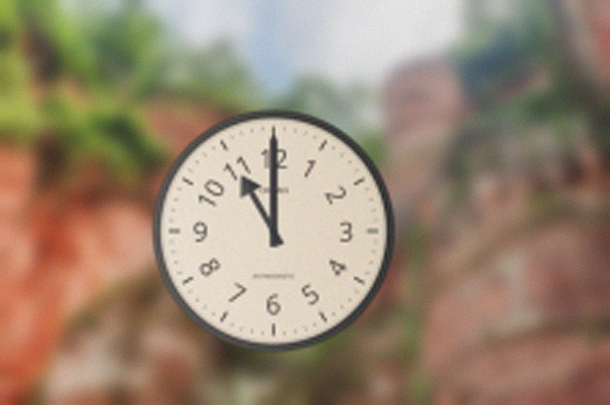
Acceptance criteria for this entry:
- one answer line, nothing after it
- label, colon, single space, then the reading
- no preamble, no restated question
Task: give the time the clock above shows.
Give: 11:00
